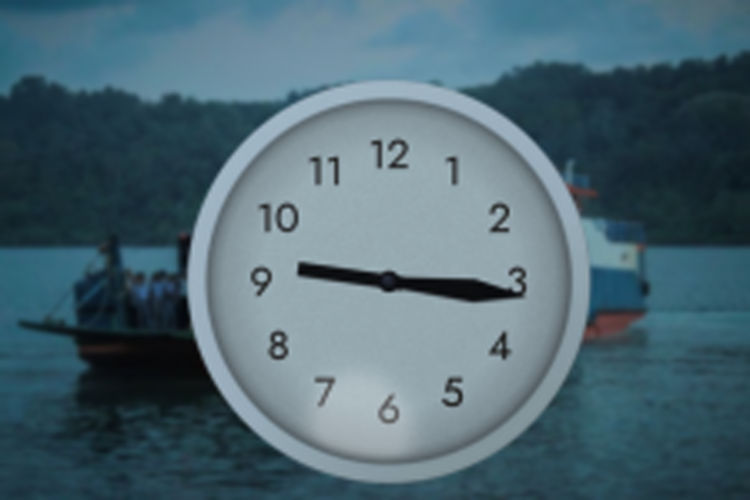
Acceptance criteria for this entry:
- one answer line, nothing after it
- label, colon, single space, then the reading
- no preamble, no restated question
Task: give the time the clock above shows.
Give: 9:16
